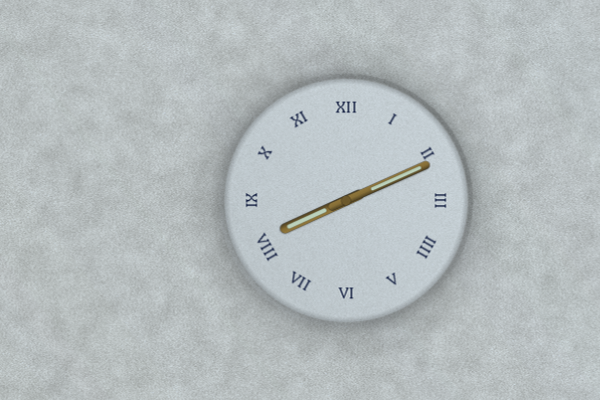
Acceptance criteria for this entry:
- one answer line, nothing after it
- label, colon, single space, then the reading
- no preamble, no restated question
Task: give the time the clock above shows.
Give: 8:11
